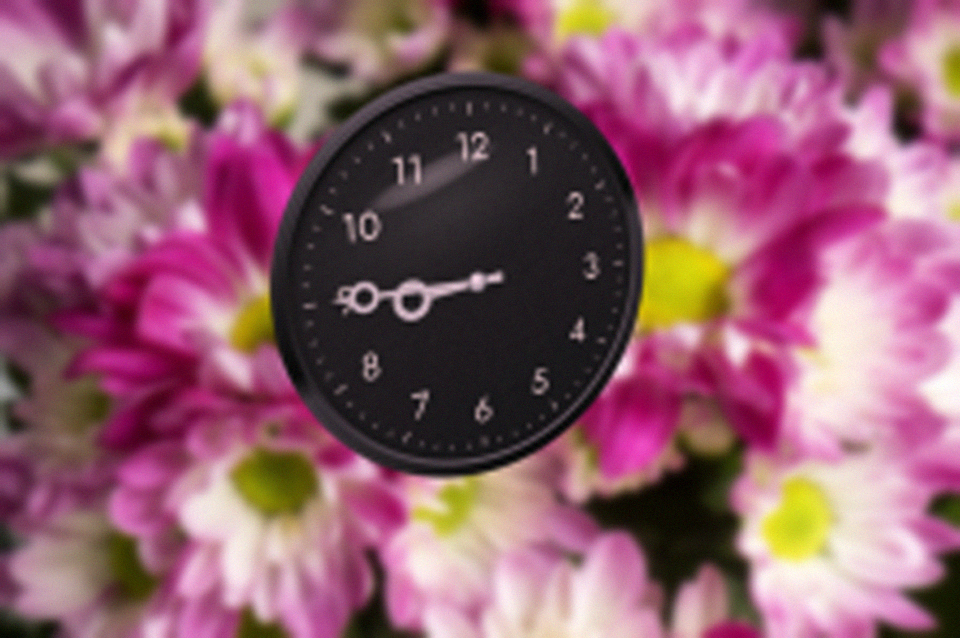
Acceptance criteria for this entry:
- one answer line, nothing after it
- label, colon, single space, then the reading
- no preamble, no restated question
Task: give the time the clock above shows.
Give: 8:45
